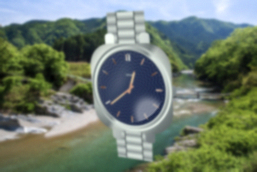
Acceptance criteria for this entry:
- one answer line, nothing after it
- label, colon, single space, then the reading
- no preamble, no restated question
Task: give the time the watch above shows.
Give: 12:39
